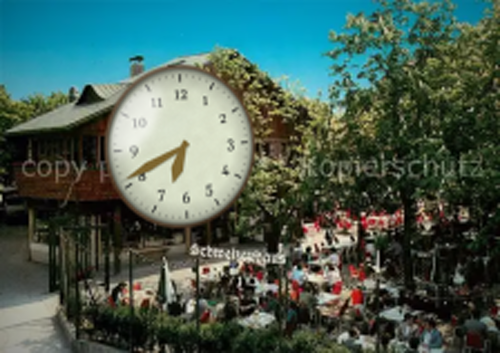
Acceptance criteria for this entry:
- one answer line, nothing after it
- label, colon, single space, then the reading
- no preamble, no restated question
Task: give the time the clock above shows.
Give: 6:41
